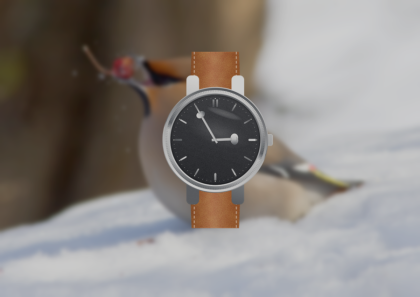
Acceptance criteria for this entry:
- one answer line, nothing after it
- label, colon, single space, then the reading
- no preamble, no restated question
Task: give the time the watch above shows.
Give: 2:55
